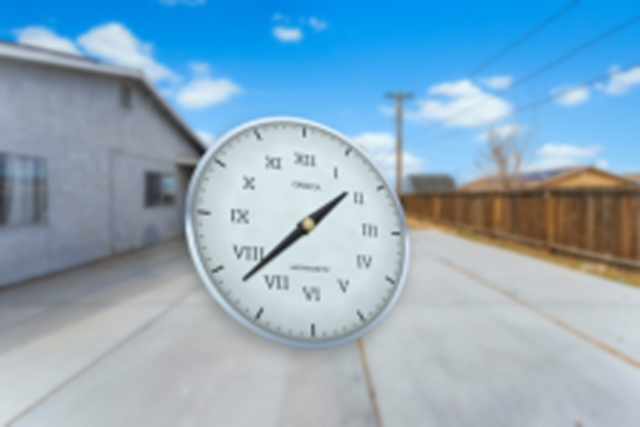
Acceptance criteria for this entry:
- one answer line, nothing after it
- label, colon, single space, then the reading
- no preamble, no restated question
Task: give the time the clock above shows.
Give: 1:38
